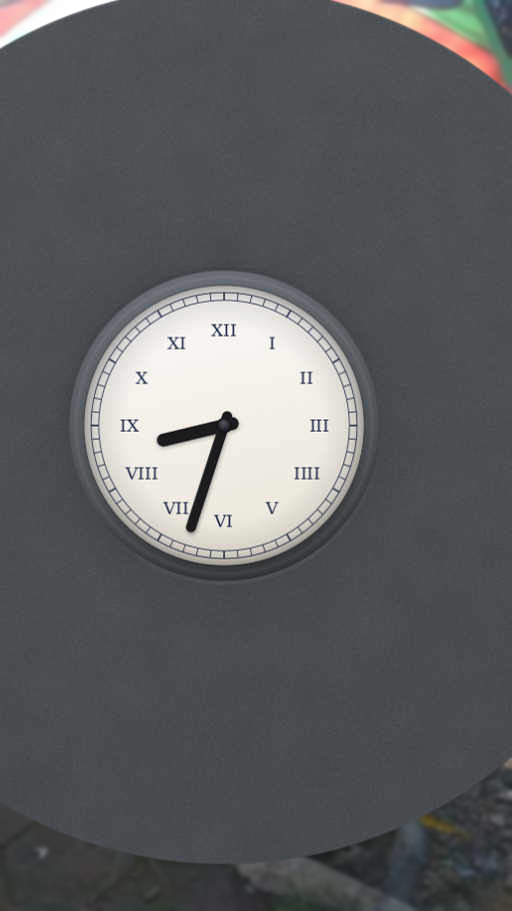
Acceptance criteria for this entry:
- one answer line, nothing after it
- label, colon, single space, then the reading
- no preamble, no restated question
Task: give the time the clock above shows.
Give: 8:33
